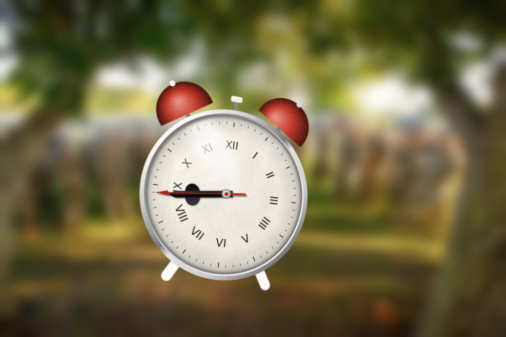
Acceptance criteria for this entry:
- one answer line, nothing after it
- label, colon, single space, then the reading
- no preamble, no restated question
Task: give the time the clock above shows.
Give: 8:43:44
